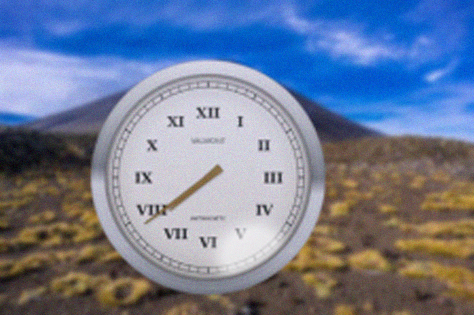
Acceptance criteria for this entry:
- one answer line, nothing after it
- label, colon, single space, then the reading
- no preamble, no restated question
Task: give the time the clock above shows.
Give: 7:39
